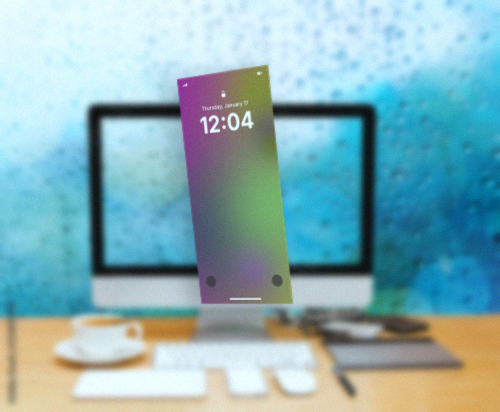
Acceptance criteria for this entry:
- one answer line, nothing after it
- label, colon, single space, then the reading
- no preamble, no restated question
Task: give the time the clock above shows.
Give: 12:04
